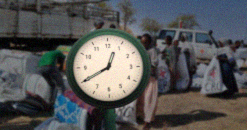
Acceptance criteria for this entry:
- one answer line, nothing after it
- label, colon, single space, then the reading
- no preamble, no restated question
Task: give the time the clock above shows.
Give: 12:40
